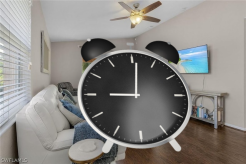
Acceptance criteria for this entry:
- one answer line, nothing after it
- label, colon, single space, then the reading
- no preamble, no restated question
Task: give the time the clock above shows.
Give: 9:01
